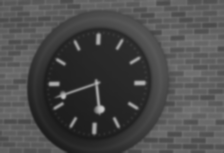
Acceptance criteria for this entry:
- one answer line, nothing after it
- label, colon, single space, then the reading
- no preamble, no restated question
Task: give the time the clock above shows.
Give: 5:42
